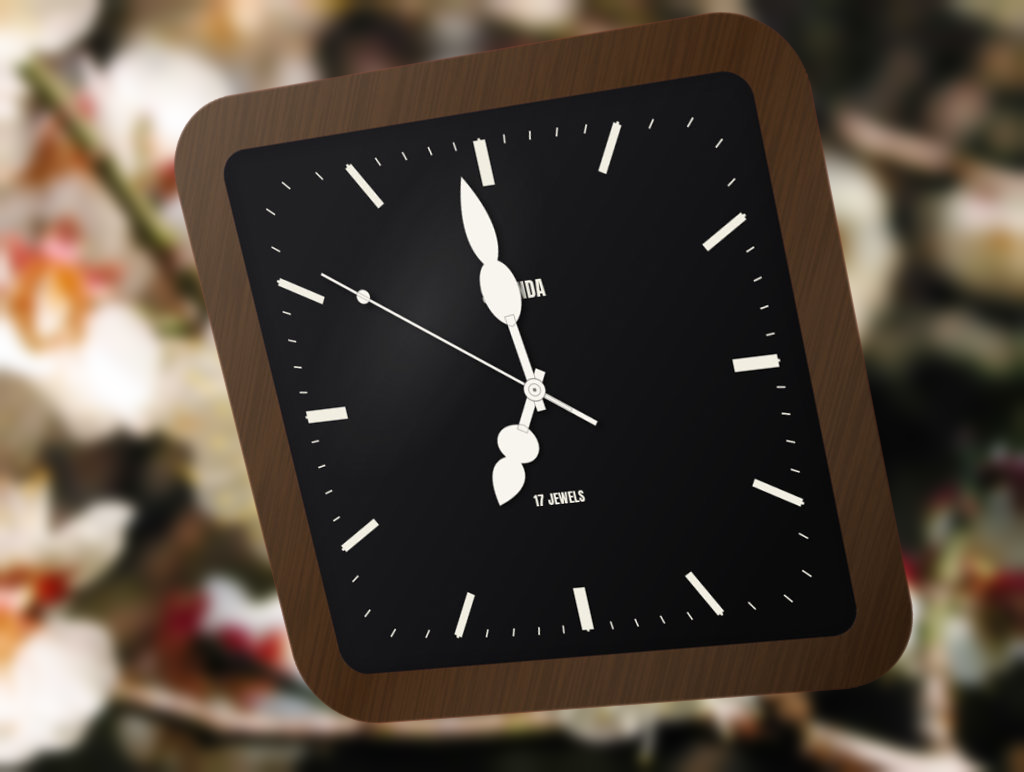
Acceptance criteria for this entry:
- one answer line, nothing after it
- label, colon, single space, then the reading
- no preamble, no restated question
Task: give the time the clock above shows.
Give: 6:58:51
